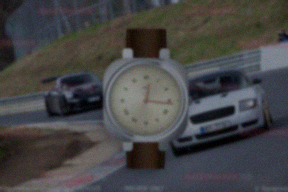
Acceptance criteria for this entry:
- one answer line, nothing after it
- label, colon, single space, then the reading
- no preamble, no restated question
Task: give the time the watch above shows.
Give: 12:16
